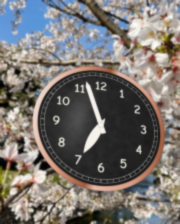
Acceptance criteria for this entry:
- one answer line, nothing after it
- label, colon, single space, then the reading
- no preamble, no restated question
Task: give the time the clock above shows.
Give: 6:57
